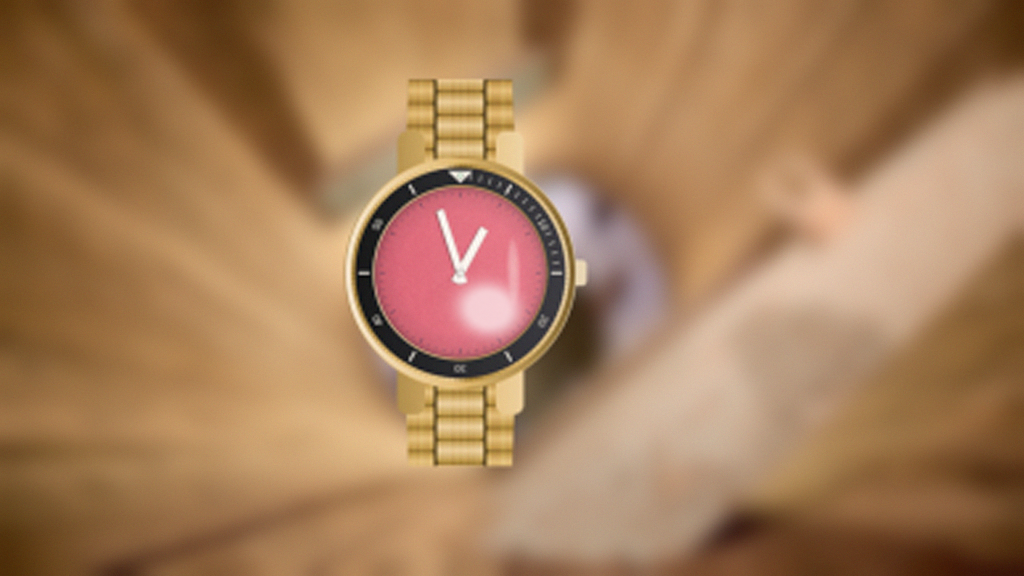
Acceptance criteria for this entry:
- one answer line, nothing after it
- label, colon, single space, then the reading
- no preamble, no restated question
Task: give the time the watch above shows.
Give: 12:57
